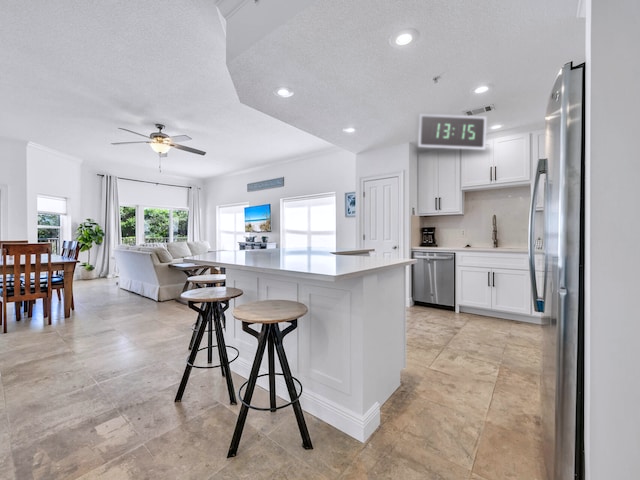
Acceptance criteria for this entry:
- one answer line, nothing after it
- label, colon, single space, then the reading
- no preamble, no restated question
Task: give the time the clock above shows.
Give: 13:15
